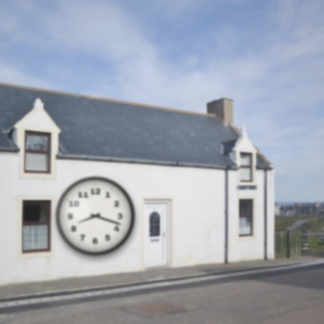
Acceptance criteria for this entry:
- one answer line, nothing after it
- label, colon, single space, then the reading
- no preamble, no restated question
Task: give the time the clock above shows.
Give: 8:18
